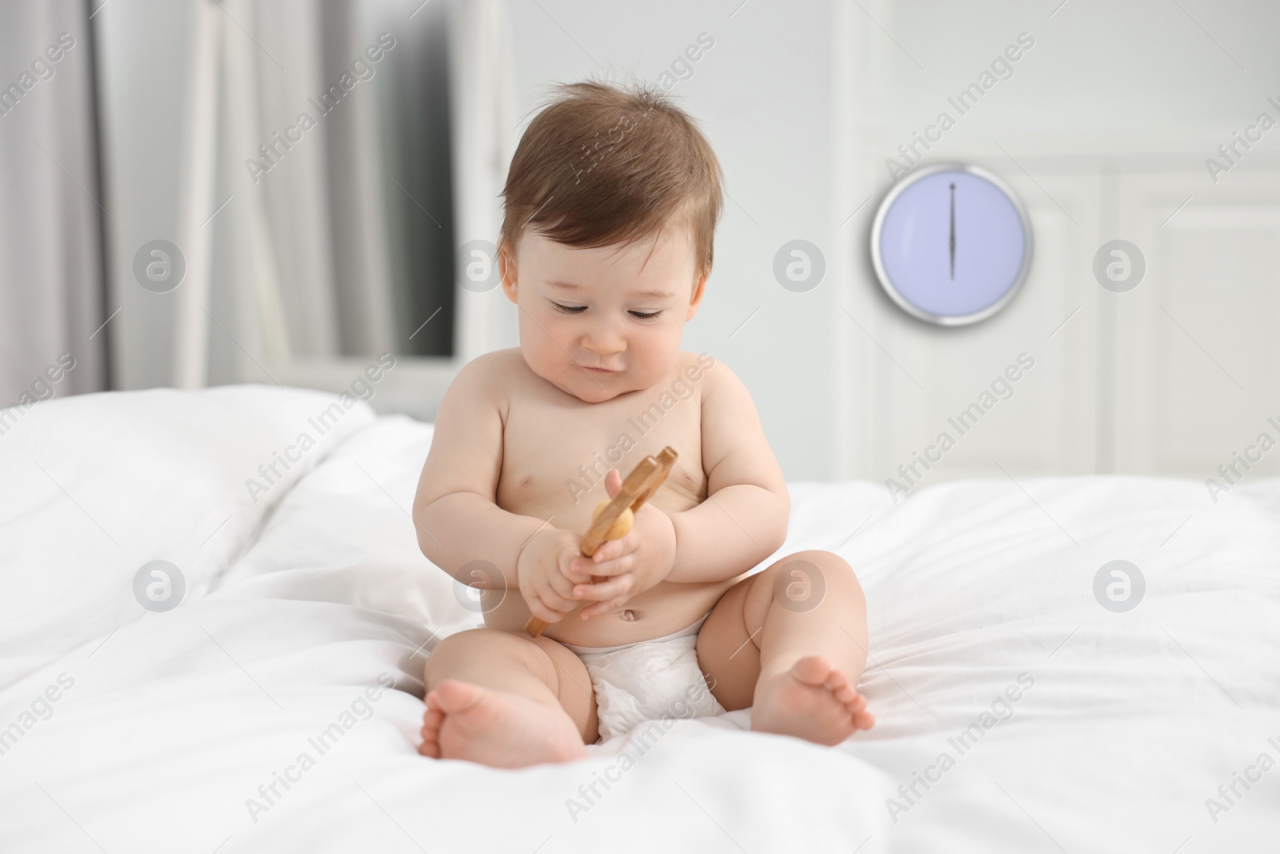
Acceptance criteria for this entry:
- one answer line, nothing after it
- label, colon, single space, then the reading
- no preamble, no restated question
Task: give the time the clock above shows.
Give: 6:00
